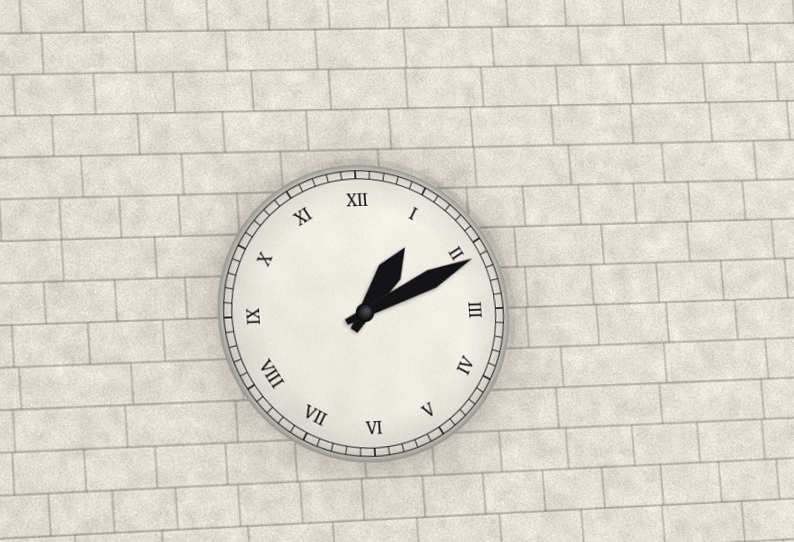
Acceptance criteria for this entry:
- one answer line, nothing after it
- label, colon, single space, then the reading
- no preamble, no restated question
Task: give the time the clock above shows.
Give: 1:11
